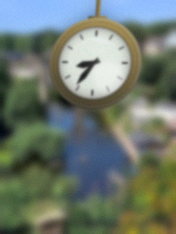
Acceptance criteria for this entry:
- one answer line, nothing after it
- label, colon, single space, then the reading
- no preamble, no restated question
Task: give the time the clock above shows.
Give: 8:36
